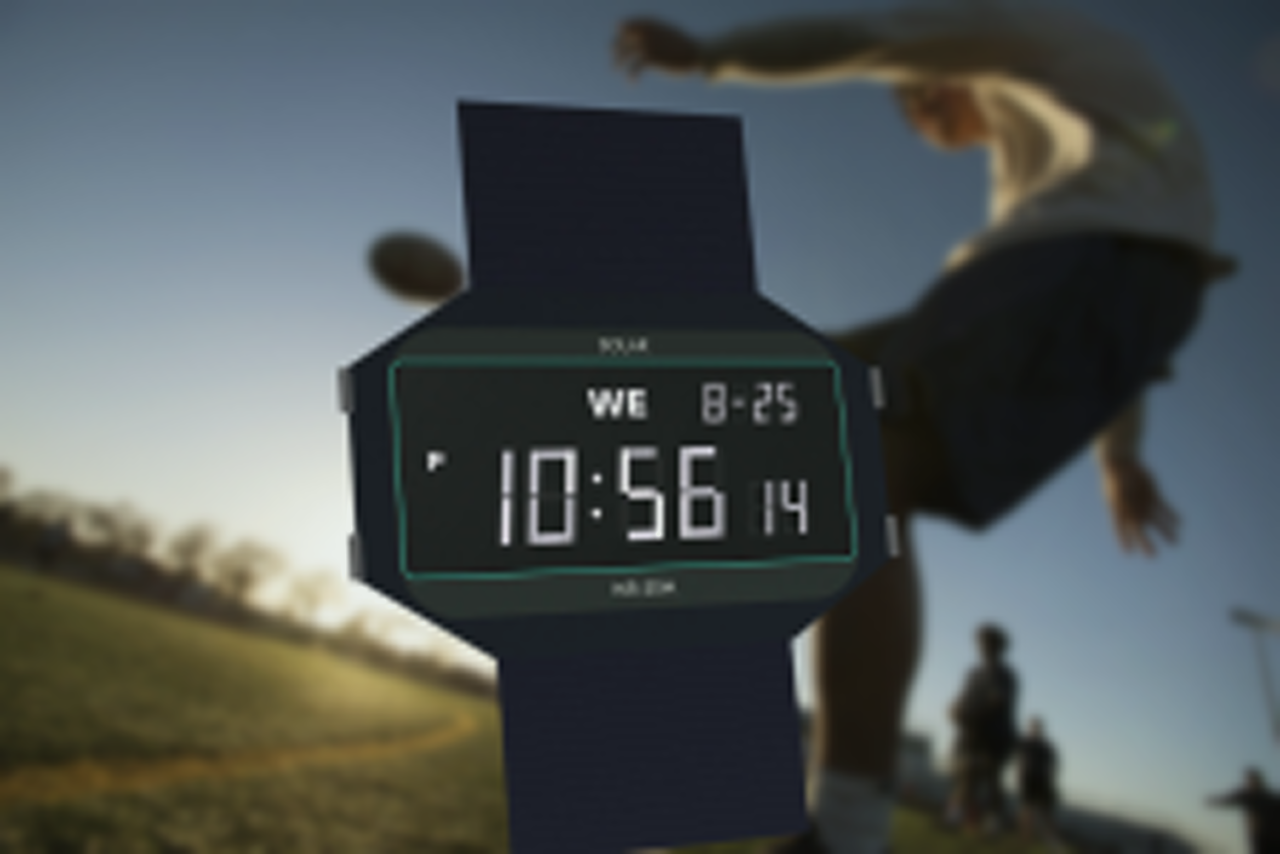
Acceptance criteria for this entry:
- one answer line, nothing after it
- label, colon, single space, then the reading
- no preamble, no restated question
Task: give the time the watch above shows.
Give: 10:56:14
